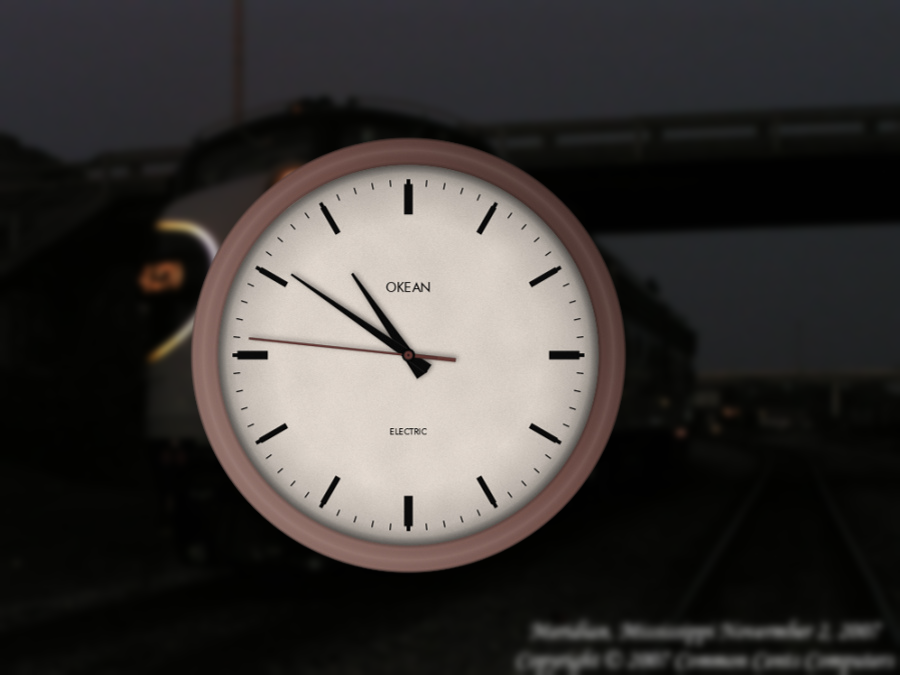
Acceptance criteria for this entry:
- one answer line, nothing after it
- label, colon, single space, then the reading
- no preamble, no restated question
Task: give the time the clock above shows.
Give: 10:50:46
